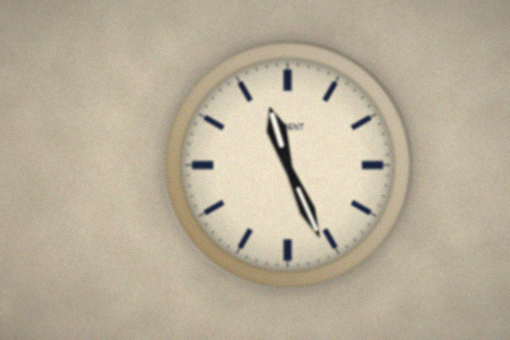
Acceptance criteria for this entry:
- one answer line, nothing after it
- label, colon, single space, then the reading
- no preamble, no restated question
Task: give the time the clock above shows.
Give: 11:26
